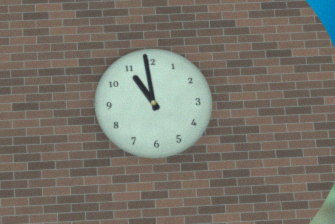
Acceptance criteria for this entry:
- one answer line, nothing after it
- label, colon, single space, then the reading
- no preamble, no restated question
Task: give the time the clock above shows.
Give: 10:59
